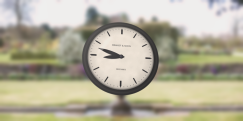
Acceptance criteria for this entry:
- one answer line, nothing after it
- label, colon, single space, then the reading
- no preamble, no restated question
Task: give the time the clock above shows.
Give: 8:48
